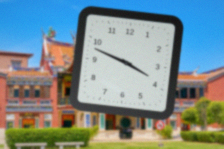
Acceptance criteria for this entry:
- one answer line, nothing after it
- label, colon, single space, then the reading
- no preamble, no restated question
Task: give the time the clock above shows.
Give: 3:48
